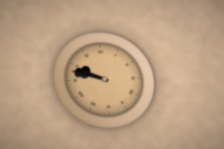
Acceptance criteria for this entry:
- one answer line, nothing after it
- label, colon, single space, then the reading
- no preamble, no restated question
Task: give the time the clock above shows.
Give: 9:48
